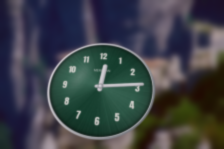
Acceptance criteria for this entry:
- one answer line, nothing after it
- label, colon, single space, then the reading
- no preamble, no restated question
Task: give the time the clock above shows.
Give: 12:14
